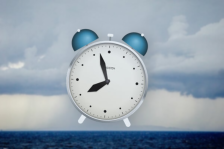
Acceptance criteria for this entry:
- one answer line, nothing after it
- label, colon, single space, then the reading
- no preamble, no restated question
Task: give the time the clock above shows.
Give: 7:57
